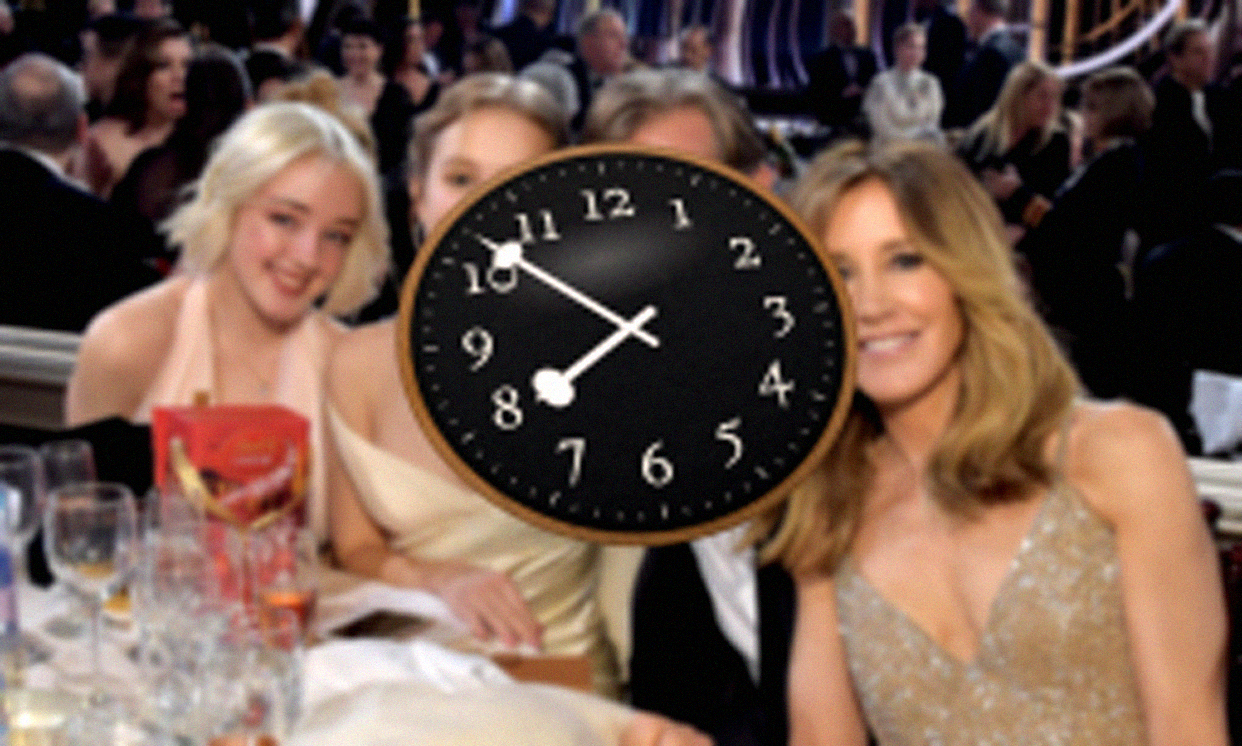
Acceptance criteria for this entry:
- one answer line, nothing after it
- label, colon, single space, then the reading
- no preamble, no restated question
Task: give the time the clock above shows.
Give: 7:52
